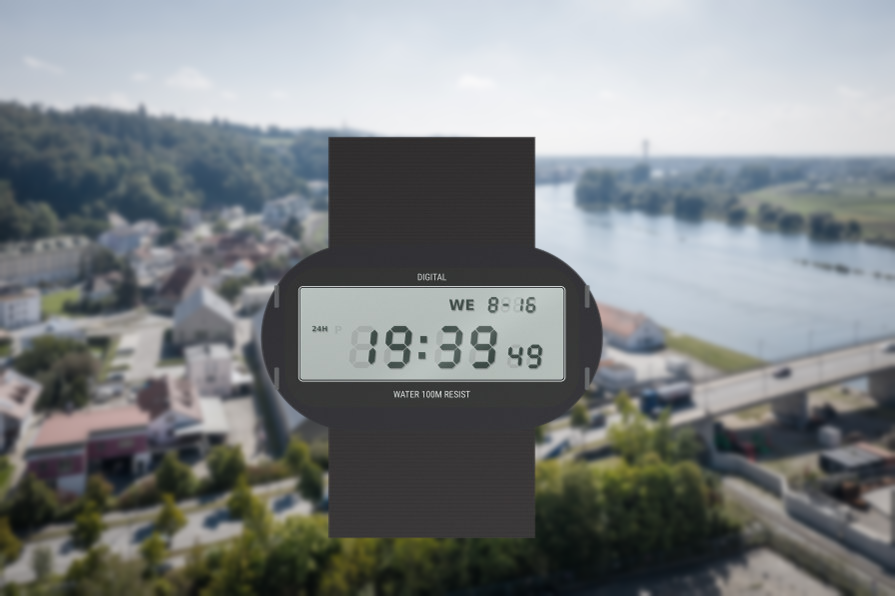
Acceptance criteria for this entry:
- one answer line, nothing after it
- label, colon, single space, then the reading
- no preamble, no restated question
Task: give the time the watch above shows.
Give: 19:39:49
